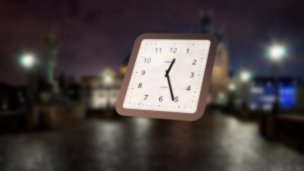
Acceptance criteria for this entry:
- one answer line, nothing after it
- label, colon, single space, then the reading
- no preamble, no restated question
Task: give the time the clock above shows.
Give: 12:26
